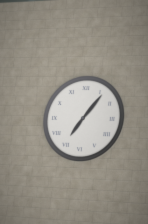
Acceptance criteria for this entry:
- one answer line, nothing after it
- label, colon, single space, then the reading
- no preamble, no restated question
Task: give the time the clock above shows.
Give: 7:06
